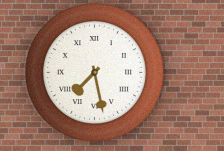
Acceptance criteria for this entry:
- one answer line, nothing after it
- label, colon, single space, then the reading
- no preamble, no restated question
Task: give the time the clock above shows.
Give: 7:28
